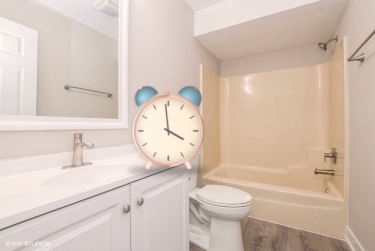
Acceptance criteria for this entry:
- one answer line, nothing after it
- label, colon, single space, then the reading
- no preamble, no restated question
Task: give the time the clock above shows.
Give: 3:59
